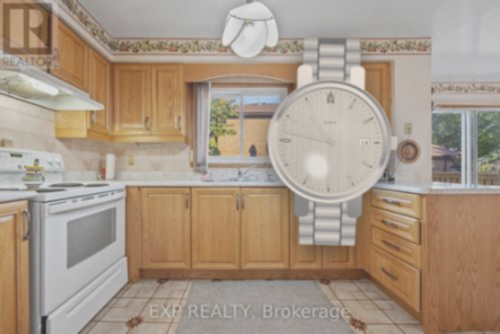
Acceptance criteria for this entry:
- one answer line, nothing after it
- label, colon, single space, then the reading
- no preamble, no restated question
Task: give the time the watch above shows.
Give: 10:47
